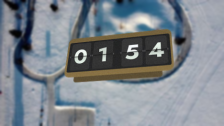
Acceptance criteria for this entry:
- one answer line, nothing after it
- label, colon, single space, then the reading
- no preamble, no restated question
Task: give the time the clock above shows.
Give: 1:54
